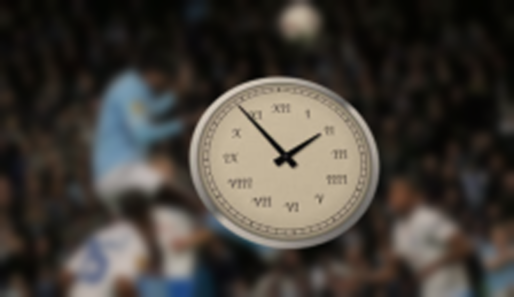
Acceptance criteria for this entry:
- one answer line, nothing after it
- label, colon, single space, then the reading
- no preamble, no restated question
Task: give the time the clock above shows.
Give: 1:54
